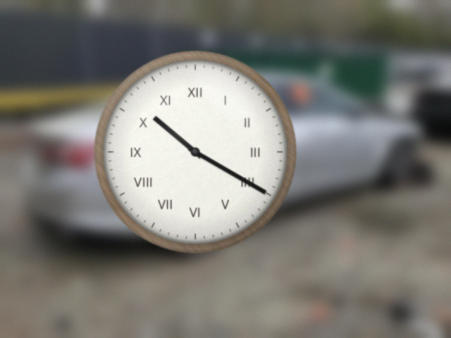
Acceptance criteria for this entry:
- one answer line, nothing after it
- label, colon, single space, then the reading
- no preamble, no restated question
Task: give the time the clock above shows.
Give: 10:20
